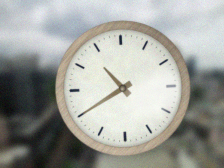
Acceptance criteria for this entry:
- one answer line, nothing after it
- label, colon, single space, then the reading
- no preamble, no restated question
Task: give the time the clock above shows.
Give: 10:40
